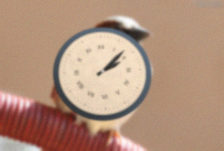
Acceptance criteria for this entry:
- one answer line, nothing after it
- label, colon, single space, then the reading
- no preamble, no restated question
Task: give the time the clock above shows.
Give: 2:08
